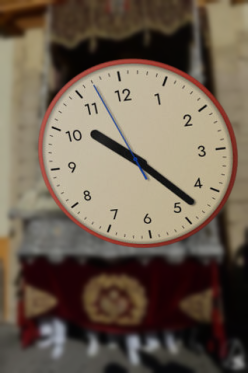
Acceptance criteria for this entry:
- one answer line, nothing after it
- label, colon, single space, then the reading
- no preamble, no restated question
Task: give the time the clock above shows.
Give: 10:22:57
